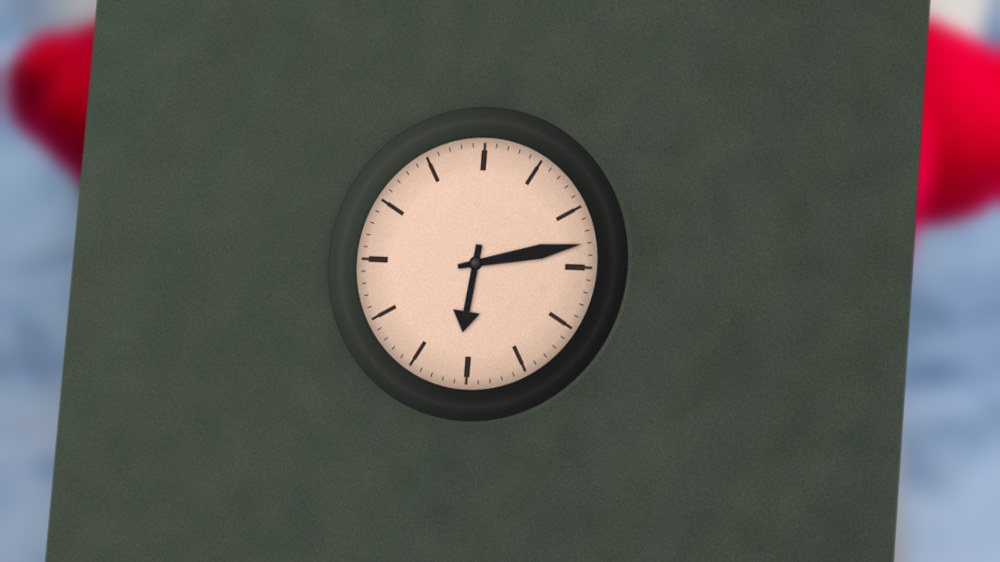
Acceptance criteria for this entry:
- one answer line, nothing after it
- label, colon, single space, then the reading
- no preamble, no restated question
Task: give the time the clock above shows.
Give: 6:13
